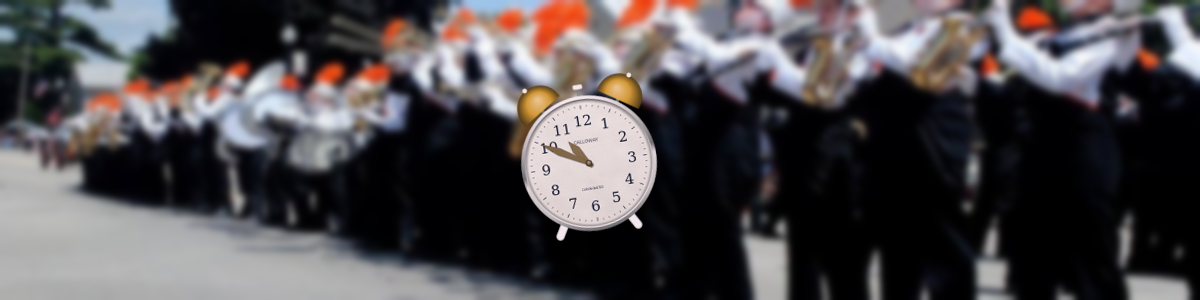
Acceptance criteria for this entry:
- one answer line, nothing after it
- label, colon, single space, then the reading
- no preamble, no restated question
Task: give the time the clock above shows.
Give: 10:50
